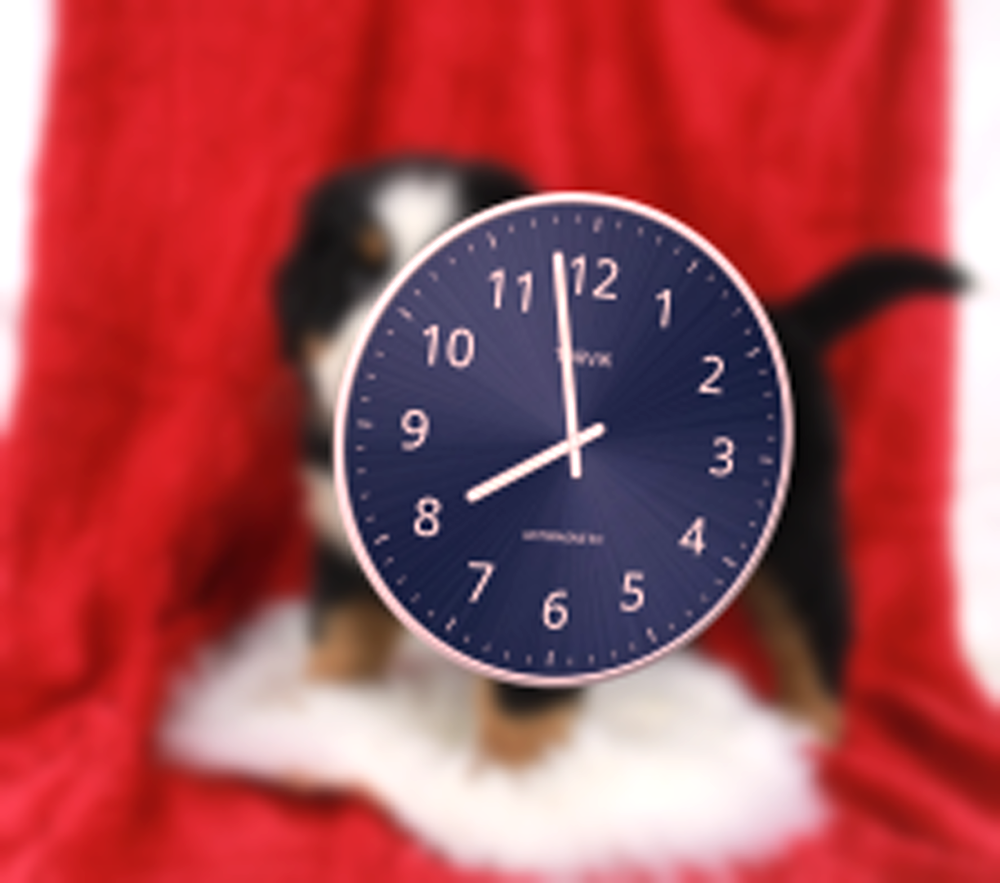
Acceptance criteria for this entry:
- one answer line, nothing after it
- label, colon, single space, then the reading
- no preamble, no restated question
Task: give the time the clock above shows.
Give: 7:58
